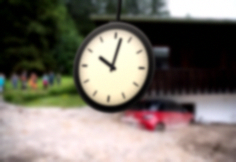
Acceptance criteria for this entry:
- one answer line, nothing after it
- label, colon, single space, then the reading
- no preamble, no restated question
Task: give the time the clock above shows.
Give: 10:02
